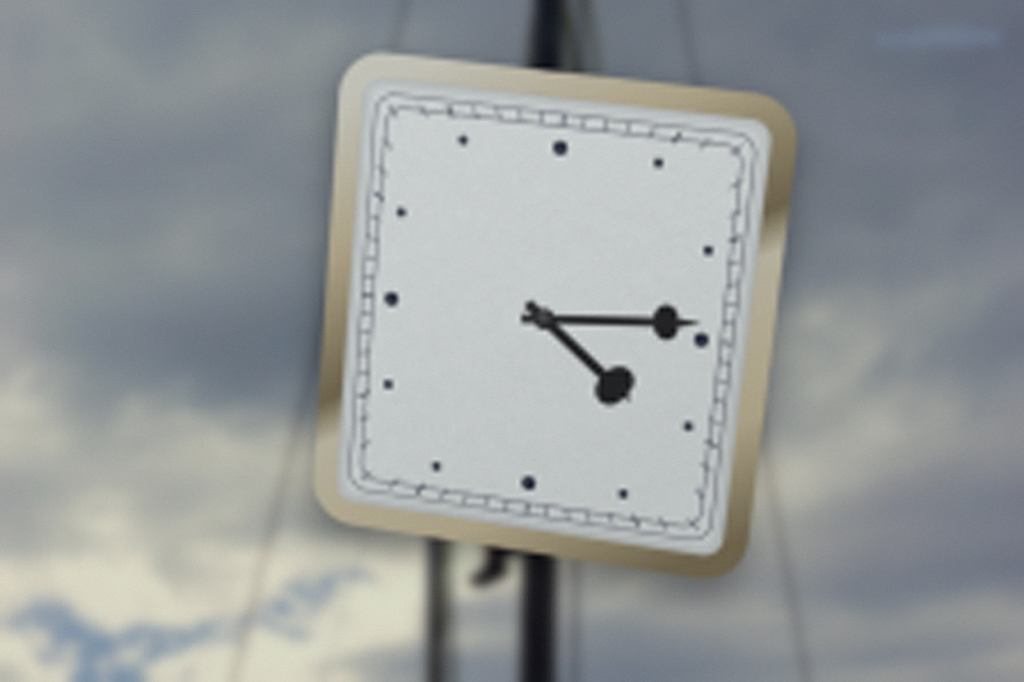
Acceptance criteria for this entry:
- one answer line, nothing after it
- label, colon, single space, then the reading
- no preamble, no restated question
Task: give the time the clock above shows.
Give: 4:14
